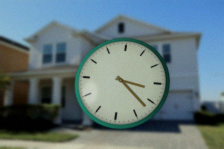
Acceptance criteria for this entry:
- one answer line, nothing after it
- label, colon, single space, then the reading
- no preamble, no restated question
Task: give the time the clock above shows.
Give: 3:22
